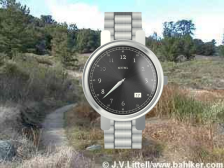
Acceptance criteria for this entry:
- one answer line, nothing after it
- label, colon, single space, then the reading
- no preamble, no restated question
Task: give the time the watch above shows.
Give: 7:38
